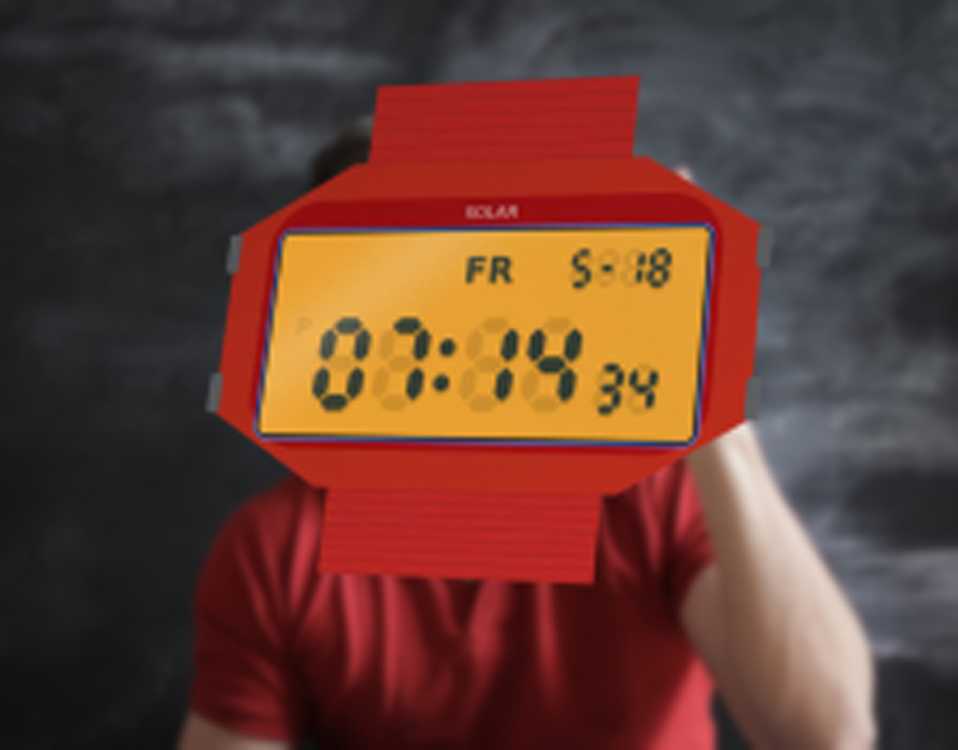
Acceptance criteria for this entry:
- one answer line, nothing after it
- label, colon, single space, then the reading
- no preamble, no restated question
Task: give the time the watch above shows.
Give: 7:14:34
